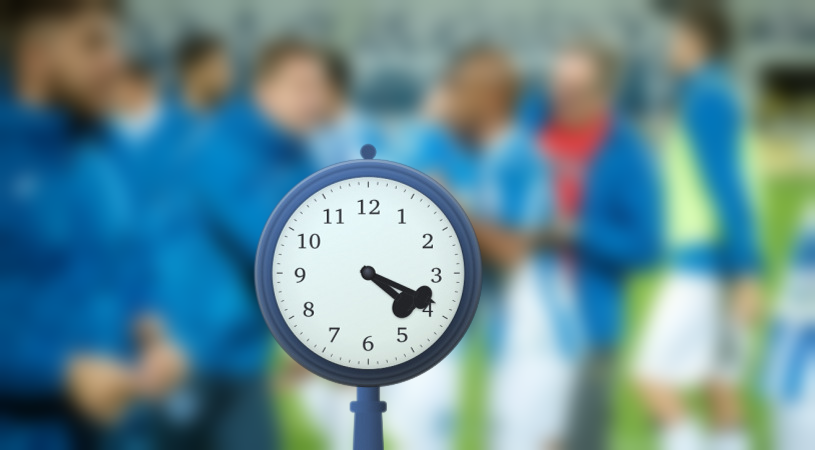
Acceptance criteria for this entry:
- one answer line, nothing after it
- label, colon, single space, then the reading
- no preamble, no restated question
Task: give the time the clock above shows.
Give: 4:19
